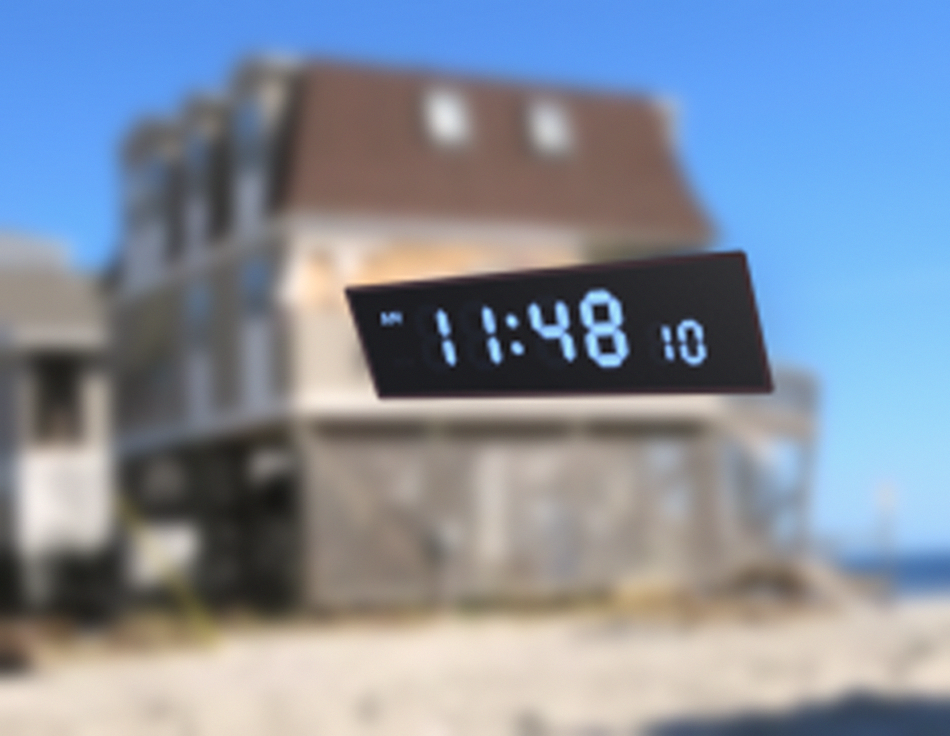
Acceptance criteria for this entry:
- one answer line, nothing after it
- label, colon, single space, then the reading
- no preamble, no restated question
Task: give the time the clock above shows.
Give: 11:48:10
